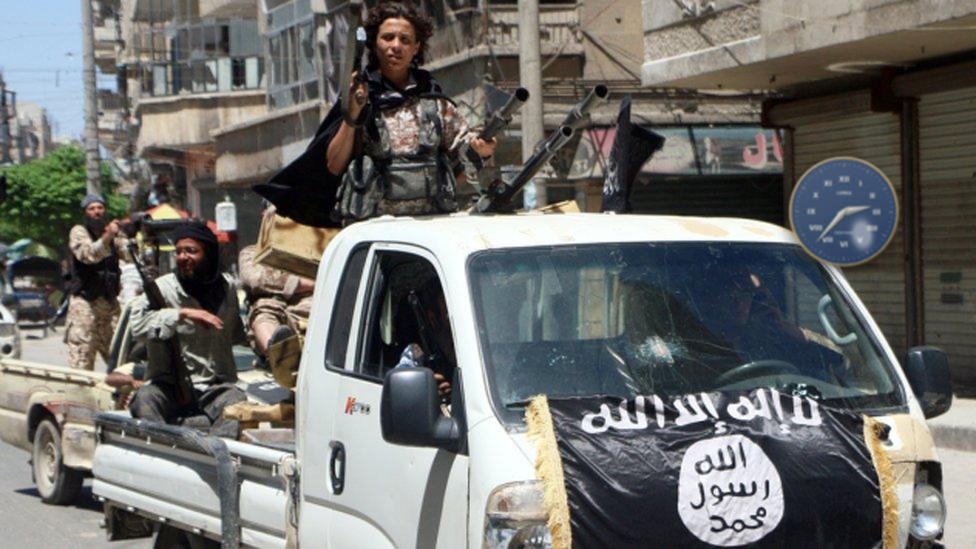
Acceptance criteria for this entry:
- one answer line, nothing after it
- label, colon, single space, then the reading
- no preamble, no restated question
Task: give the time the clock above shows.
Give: 2:37
